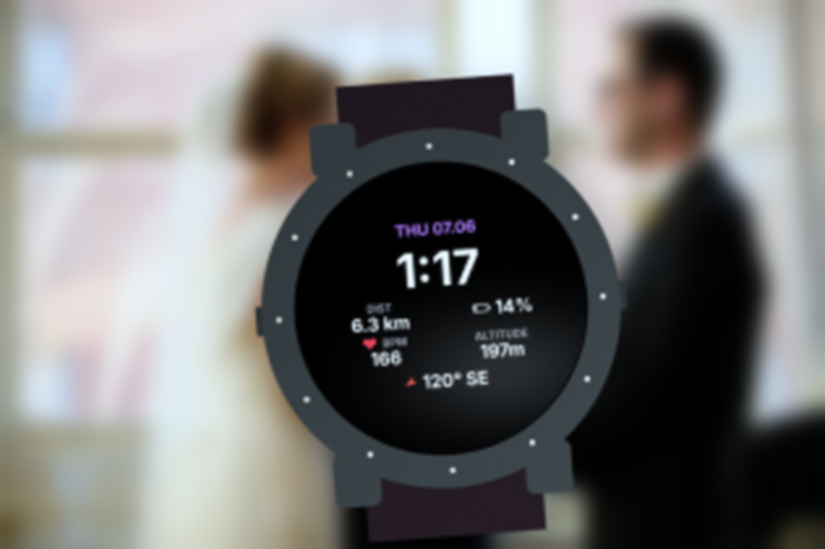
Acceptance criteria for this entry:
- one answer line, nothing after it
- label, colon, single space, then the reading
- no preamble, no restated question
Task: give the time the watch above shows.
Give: 1:17
